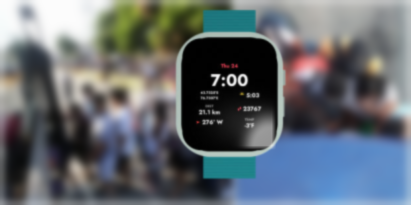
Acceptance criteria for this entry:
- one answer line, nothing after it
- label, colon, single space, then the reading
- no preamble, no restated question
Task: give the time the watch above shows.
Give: 7:00
